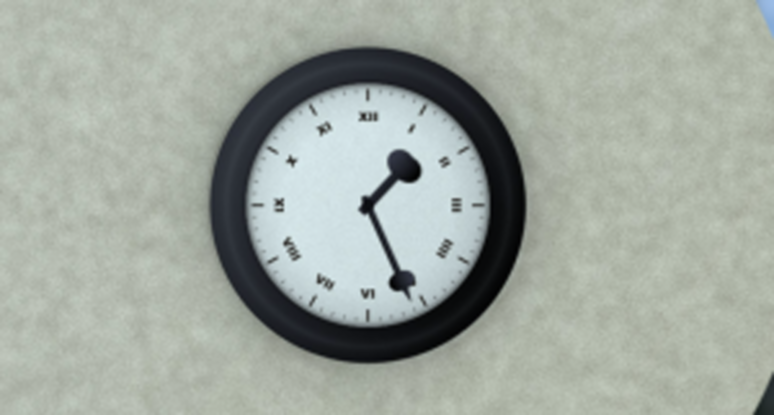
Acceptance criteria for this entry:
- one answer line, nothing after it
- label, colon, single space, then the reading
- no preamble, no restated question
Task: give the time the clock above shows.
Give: 1:26
